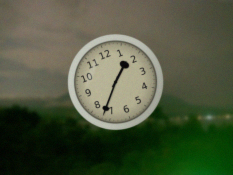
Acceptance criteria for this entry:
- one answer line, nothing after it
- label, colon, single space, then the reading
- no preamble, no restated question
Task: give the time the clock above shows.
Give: 1:37
